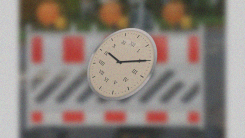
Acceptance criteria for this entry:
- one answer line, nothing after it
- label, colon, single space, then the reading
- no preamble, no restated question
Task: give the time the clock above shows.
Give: 9:10
